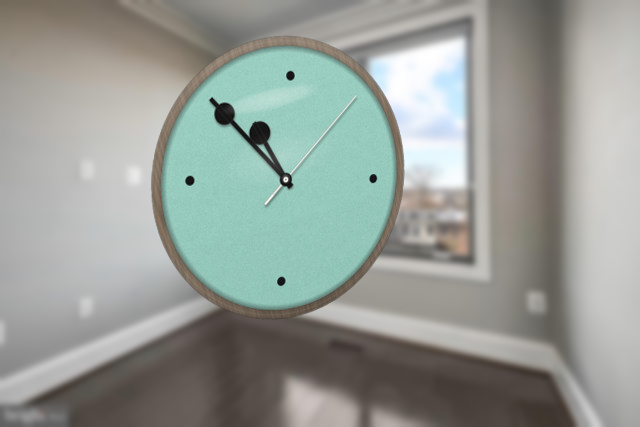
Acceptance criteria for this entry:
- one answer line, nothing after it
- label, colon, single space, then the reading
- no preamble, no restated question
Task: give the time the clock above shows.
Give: 10:52:07
